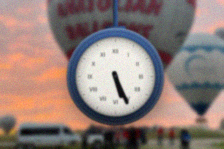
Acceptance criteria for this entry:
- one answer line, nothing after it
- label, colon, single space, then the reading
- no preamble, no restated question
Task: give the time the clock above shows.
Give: 5:26
